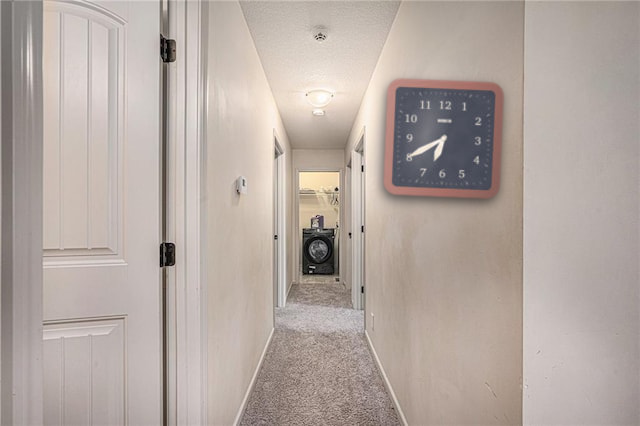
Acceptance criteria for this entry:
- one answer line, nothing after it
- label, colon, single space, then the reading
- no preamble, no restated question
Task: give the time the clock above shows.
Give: 6:40
